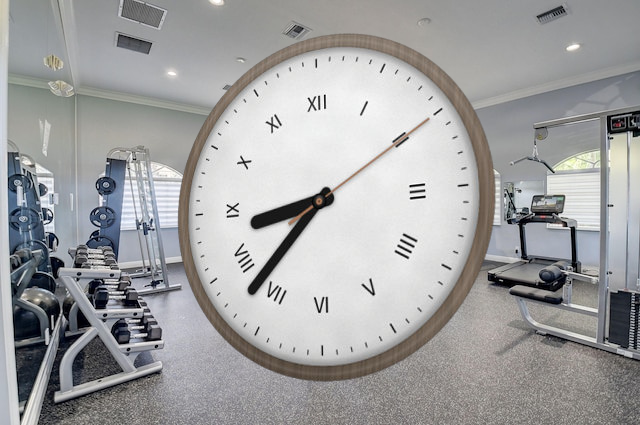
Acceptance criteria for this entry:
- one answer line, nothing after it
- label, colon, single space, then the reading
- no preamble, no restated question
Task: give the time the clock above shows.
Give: 8:37:10
